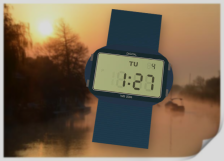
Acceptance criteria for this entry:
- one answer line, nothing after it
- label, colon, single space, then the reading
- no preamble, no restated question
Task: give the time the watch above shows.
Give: 1:27
